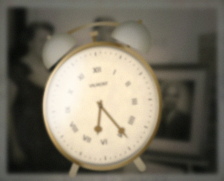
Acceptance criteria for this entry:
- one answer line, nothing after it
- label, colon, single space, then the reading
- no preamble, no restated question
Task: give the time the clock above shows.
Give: 6:24
